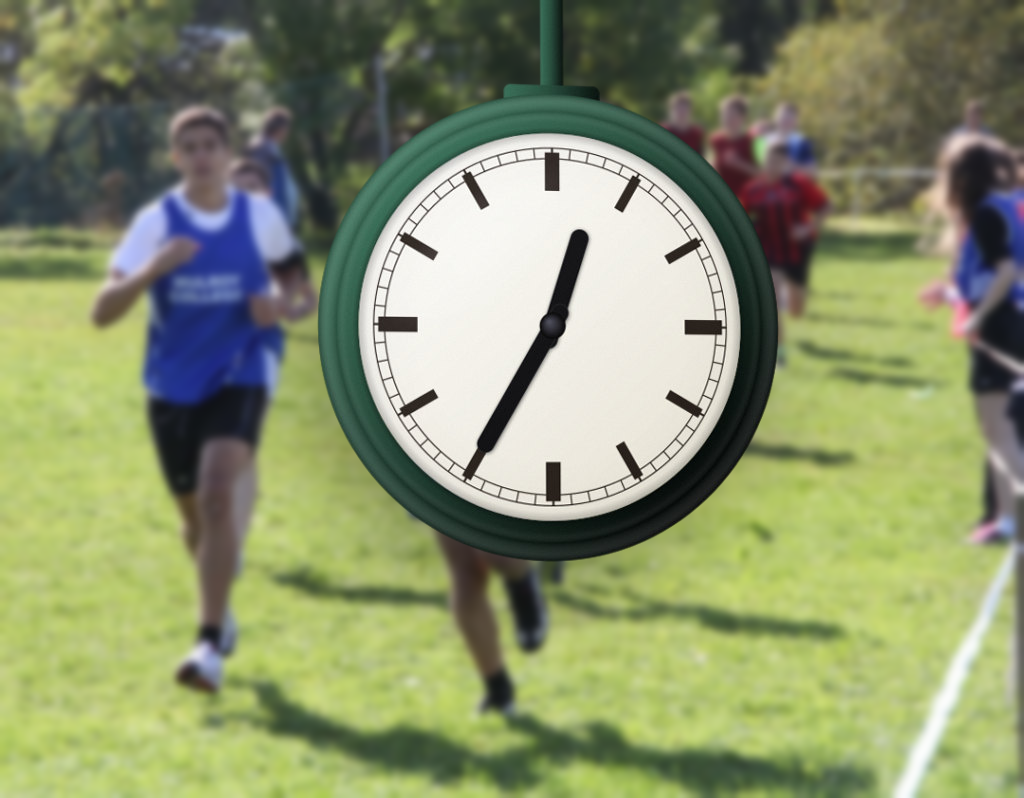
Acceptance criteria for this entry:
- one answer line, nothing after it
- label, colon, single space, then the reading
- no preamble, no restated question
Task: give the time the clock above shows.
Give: 12:35
